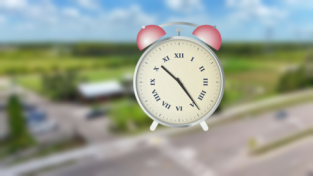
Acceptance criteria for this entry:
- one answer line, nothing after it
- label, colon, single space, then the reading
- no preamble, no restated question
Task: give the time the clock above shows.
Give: 10:24
